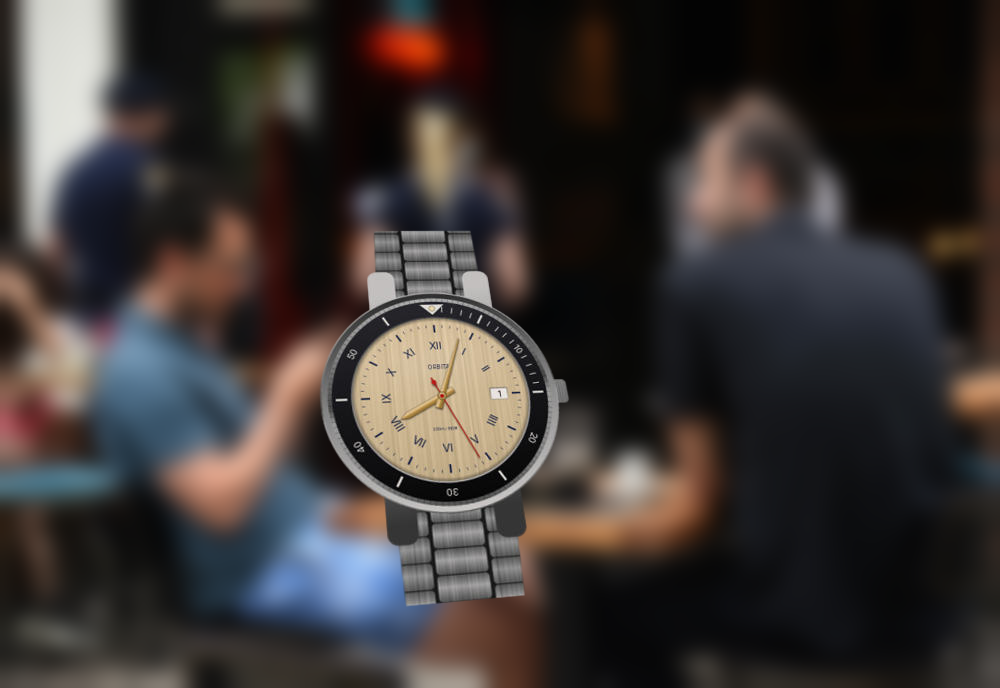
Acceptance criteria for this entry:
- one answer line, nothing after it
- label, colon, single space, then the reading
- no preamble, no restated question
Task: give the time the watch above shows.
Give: 8:03:26
